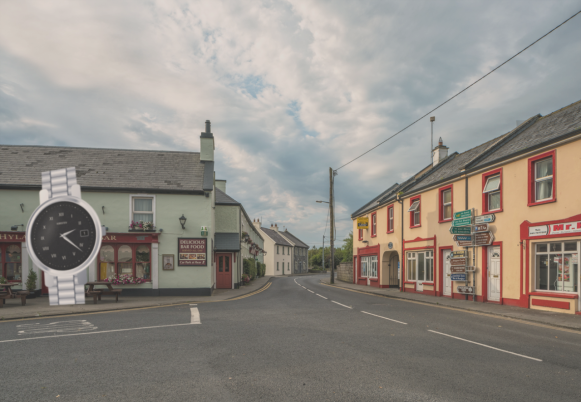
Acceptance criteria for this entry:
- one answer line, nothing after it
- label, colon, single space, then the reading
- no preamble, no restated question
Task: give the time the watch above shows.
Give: 2:22
